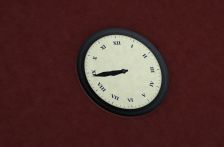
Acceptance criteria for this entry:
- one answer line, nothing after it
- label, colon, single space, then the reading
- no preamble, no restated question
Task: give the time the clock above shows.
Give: 8:44
